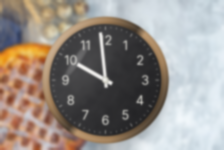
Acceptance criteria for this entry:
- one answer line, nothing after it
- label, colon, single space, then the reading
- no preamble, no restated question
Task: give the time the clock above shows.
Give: 9:59
